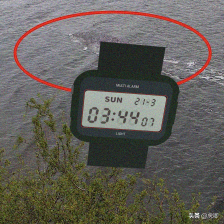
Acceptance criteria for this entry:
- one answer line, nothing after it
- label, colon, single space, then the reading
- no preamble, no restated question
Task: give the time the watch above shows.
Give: 3:44:07
